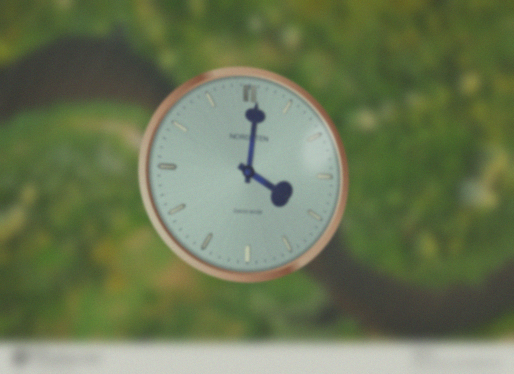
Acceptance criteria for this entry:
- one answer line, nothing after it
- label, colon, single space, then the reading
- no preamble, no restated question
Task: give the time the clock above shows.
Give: 4:01
